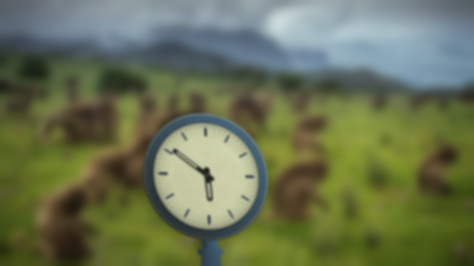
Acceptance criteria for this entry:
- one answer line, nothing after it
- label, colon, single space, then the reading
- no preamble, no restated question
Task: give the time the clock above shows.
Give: 5:51
